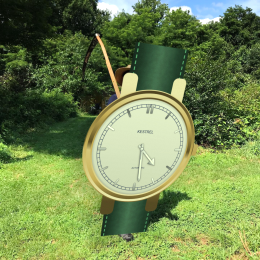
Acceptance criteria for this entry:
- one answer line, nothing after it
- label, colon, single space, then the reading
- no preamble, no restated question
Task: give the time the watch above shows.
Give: 4:29
